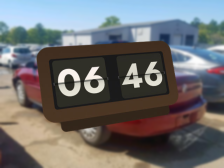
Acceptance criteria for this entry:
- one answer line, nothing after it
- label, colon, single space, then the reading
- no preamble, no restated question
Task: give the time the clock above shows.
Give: 6:46
